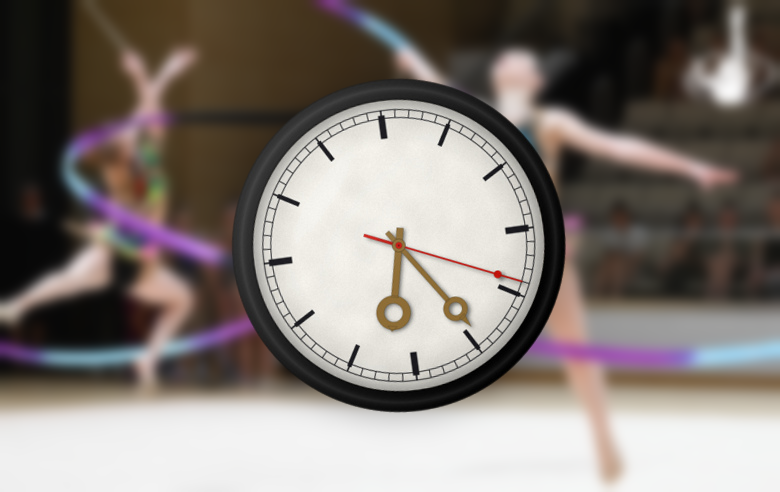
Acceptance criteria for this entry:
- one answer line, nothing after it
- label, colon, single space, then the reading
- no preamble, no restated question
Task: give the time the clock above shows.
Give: 6:24:19
